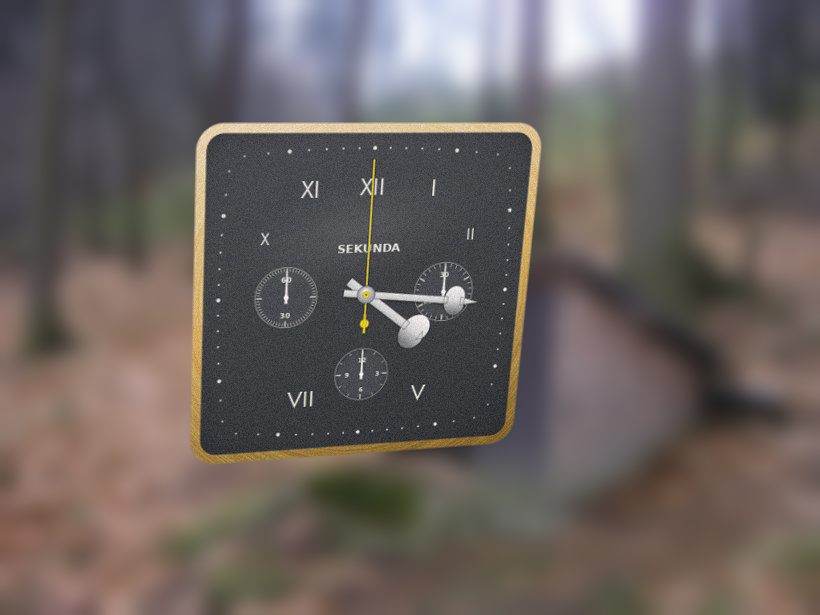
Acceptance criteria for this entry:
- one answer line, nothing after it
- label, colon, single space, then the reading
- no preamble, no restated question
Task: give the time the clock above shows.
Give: 4:16
